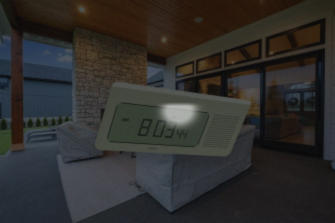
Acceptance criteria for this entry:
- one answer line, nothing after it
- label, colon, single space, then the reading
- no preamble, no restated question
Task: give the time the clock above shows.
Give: 8:03:44
